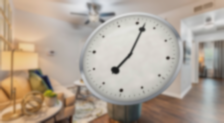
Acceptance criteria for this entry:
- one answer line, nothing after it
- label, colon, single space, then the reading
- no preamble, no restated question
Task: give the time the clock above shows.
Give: 7:02
